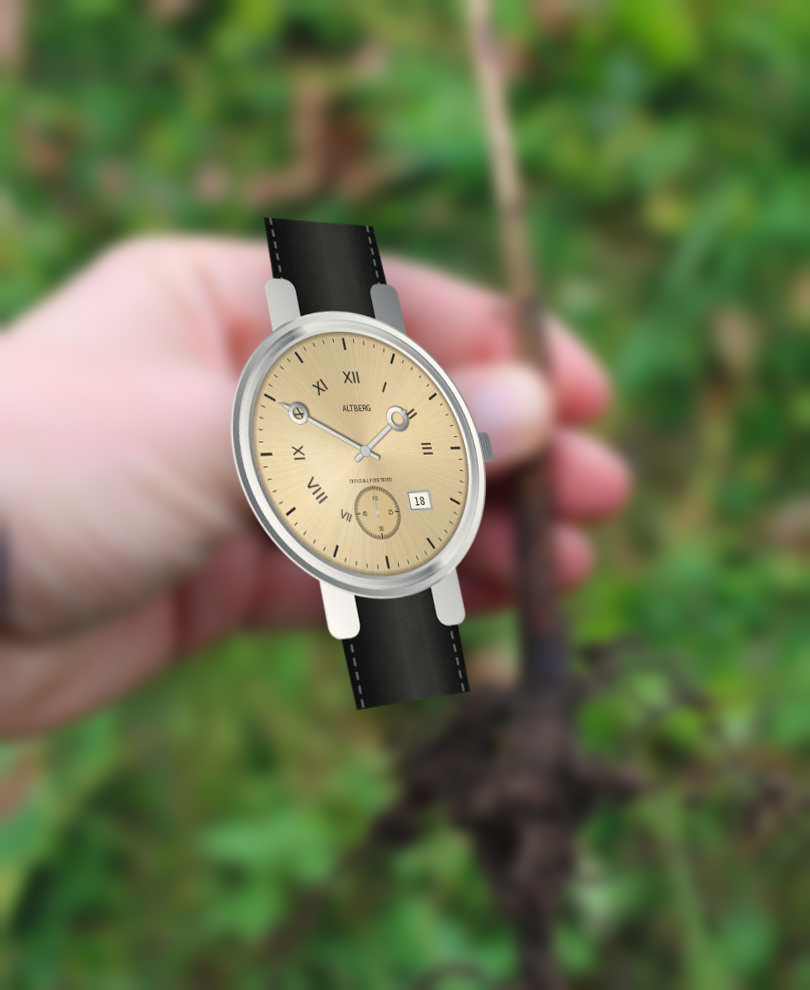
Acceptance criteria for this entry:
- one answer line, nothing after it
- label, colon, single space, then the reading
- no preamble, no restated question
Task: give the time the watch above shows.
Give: 1:50
